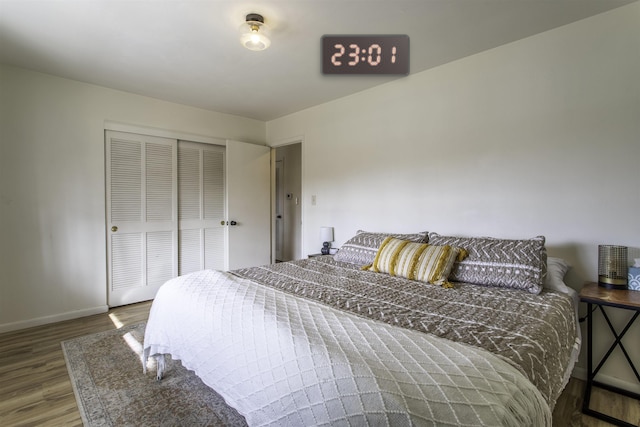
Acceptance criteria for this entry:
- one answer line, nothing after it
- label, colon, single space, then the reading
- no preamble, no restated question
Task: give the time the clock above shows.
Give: 23:01
